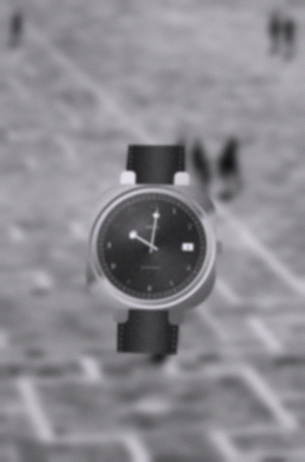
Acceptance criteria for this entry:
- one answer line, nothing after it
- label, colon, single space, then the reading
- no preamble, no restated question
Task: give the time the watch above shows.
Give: 10:01
